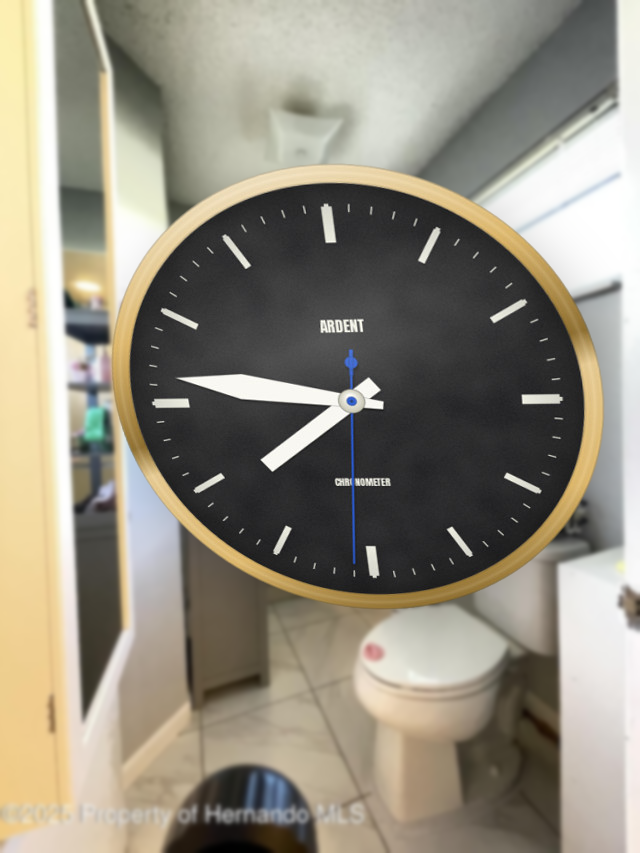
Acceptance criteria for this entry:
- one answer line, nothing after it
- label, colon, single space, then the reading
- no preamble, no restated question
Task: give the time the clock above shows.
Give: 7:46:31
